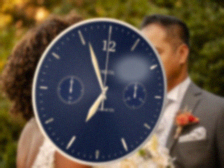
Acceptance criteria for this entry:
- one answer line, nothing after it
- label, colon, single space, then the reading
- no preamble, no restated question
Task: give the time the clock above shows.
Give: 6:56
